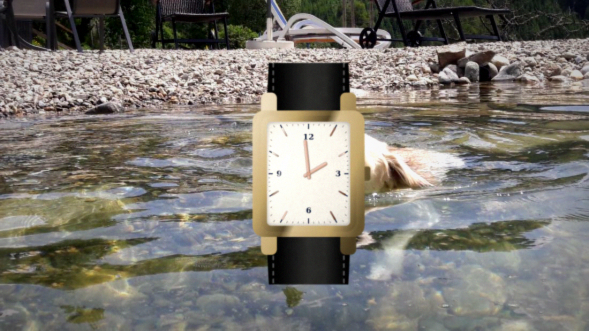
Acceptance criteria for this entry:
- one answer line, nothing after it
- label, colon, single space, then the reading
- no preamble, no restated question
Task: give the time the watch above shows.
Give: 1:59
